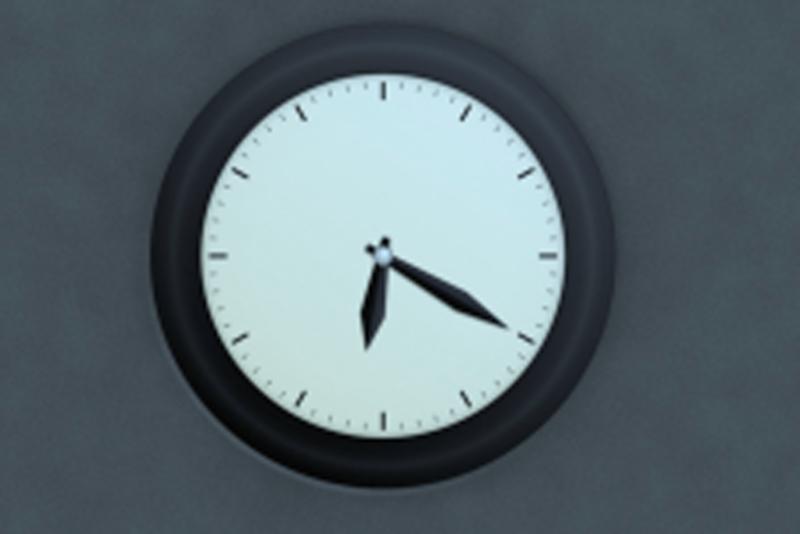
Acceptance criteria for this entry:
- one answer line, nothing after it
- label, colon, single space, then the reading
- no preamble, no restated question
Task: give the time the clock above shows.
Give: 6:20
